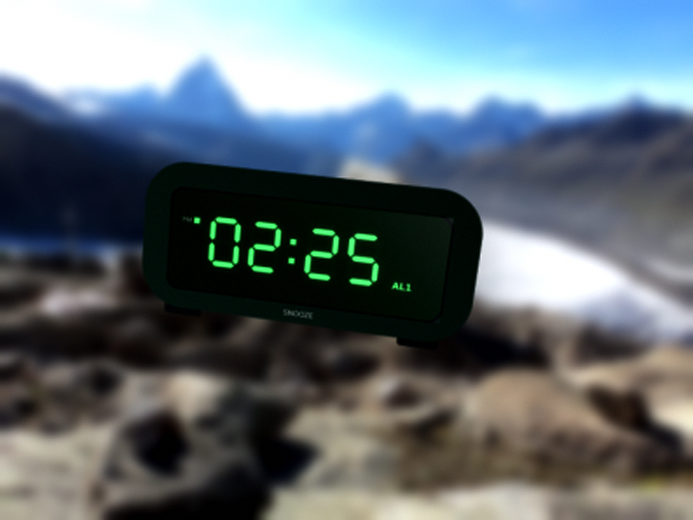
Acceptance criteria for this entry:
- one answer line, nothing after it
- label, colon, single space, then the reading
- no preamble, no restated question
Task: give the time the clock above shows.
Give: 2:25
